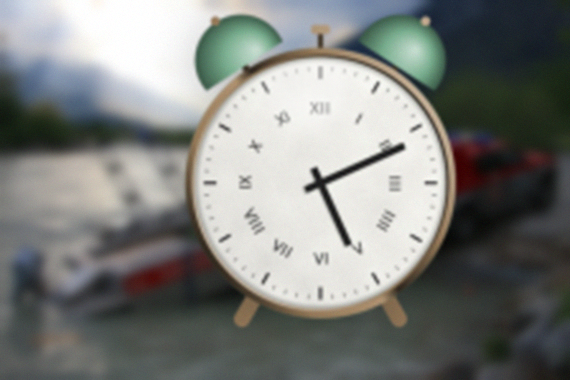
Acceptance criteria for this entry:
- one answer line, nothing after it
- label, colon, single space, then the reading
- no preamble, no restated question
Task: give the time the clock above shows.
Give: 5:11
